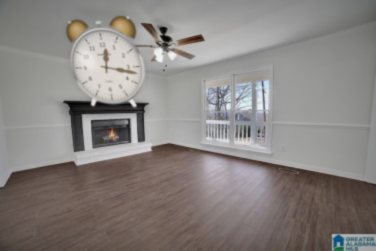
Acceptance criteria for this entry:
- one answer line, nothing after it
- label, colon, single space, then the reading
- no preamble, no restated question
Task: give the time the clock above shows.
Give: 12:17
